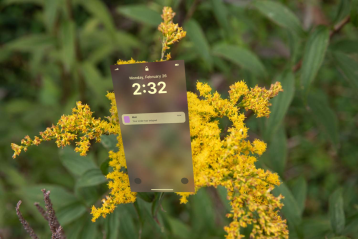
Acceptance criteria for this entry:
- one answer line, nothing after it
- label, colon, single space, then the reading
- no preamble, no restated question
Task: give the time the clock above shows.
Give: 2:32
